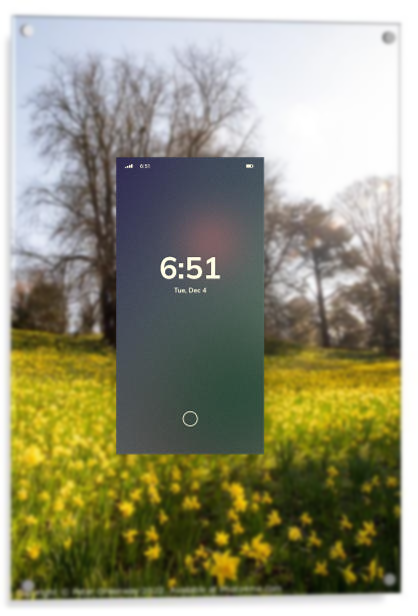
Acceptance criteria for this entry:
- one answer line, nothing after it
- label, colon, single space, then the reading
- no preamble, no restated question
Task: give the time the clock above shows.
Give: 6:51
